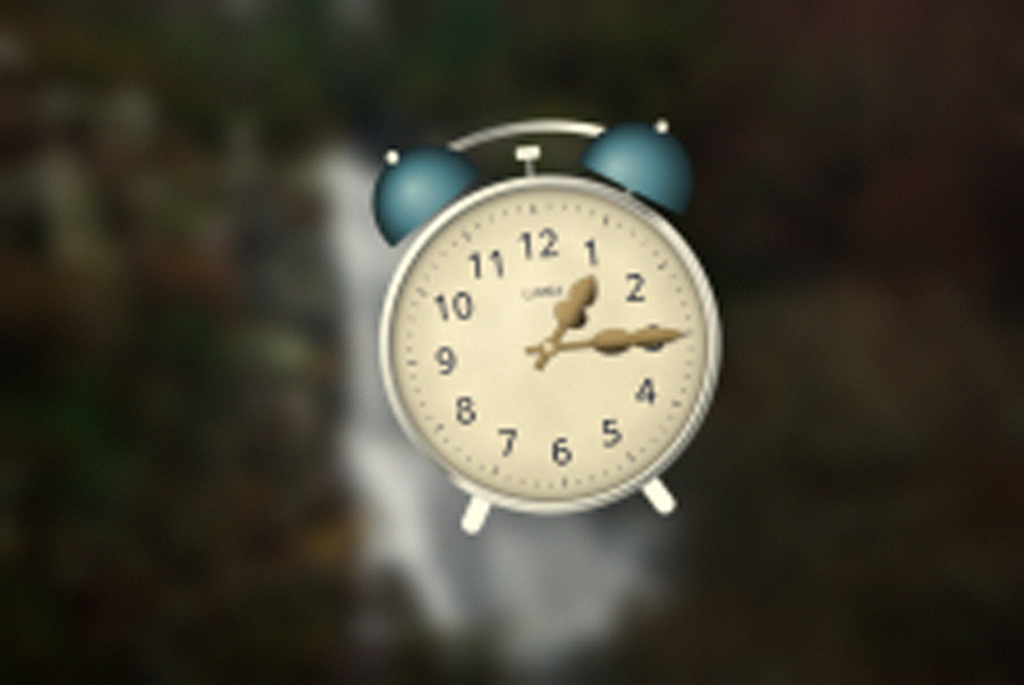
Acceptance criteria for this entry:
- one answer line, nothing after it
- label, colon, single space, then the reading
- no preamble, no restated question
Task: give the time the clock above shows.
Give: 1:15
